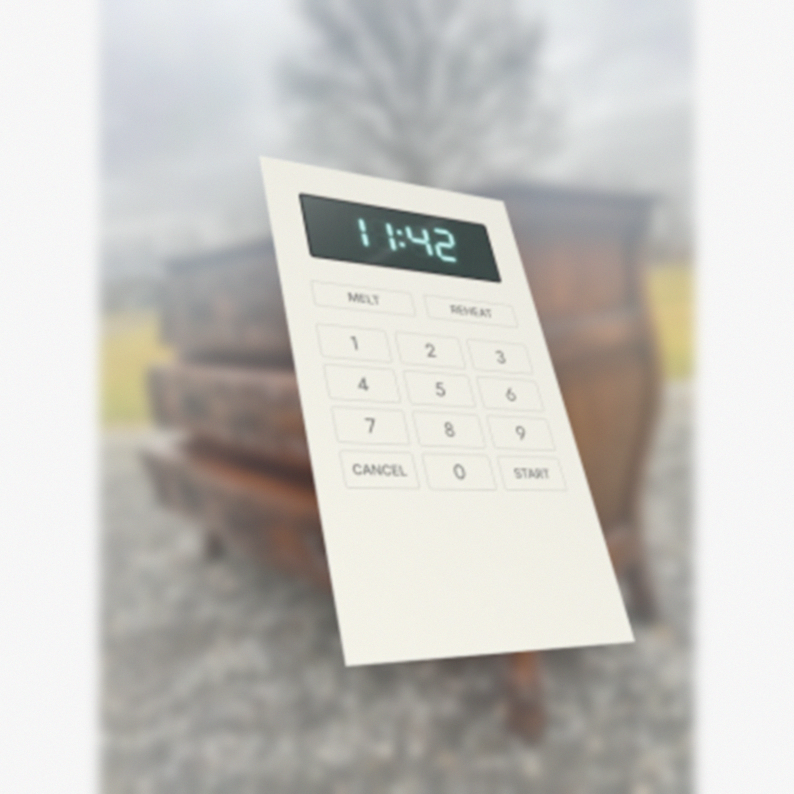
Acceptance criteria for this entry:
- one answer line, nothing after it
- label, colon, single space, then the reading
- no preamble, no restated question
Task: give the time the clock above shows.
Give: 11:42
